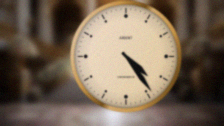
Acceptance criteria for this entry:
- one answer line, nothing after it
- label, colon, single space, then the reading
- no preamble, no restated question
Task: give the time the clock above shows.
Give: 4:24
